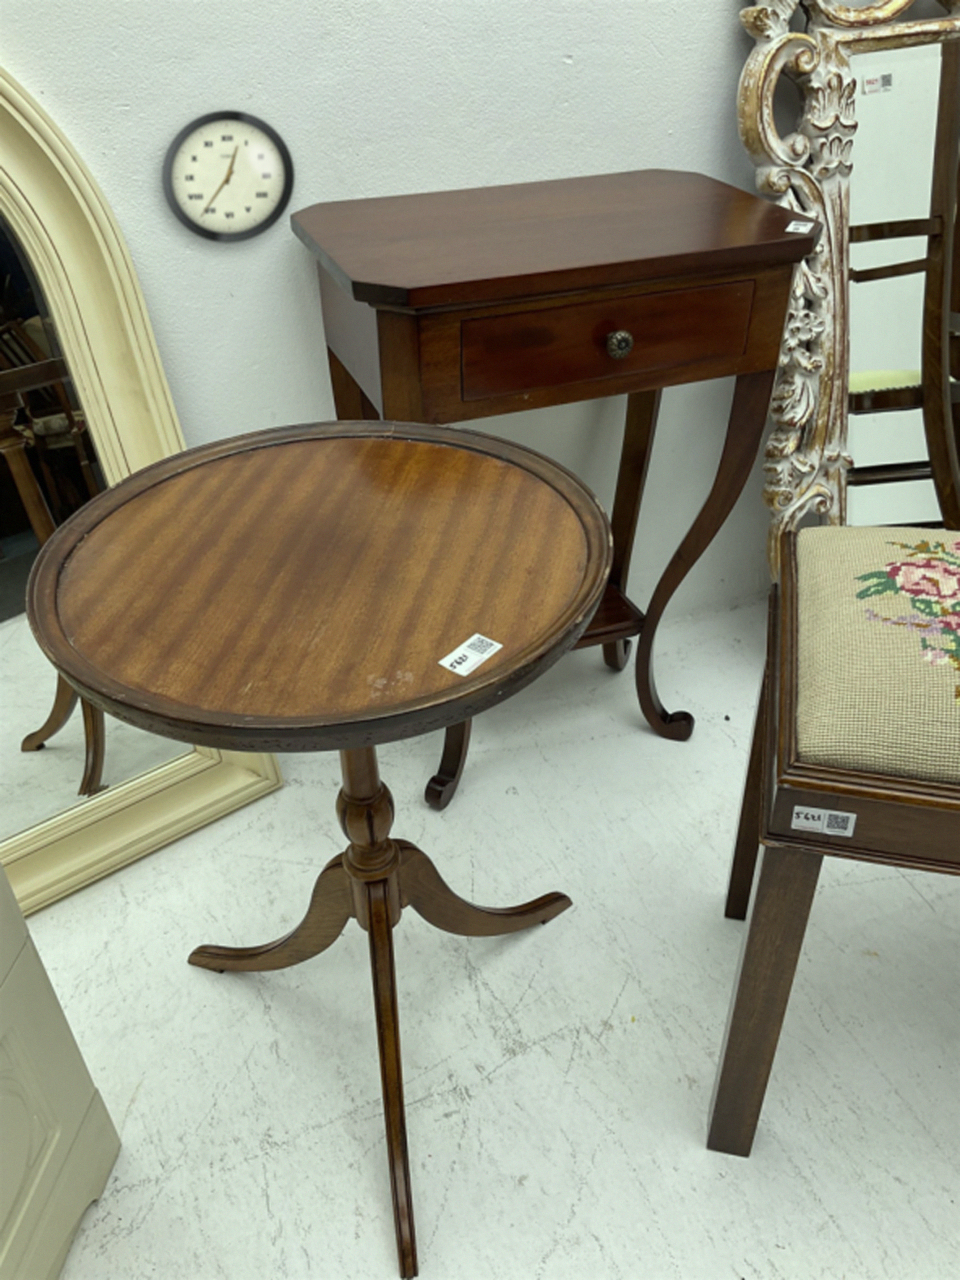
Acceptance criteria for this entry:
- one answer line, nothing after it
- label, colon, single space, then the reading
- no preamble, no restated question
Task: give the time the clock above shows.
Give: 12:36
